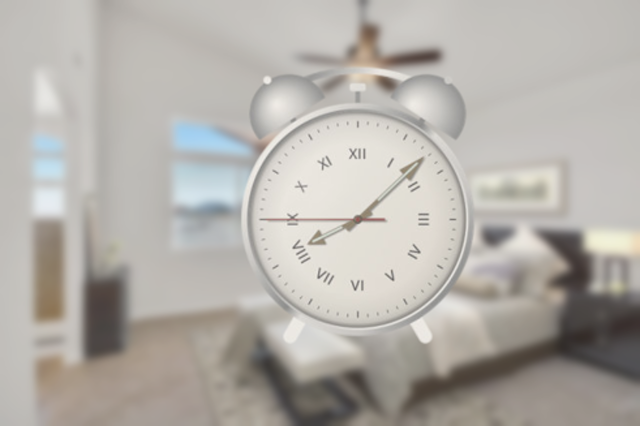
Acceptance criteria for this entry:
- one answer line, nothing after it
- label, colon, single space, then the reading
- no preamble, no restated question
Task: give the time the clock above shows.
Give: 8:07:45
